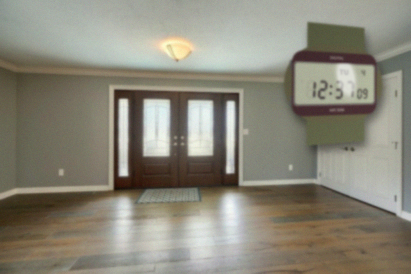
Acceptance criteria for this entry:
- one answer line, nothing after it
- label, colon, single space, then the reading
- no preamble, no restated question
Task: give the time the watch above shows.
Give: 12:37
